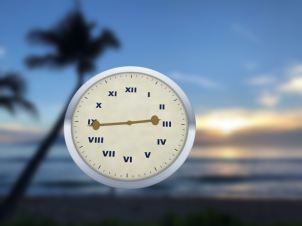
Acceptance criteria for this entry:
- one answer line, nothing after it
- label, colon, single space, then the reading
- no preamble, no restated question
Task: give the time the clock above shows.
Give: 2:44
